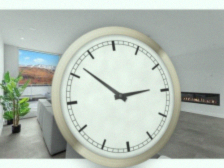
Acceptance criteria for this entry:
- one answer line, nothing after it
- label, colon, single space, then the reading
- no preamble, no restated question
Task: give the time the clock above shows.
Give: 2:52
